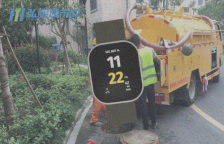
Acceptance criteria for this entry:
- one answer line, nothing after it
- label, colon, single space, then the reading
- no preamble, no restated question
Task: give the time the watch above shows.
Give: 11:22
